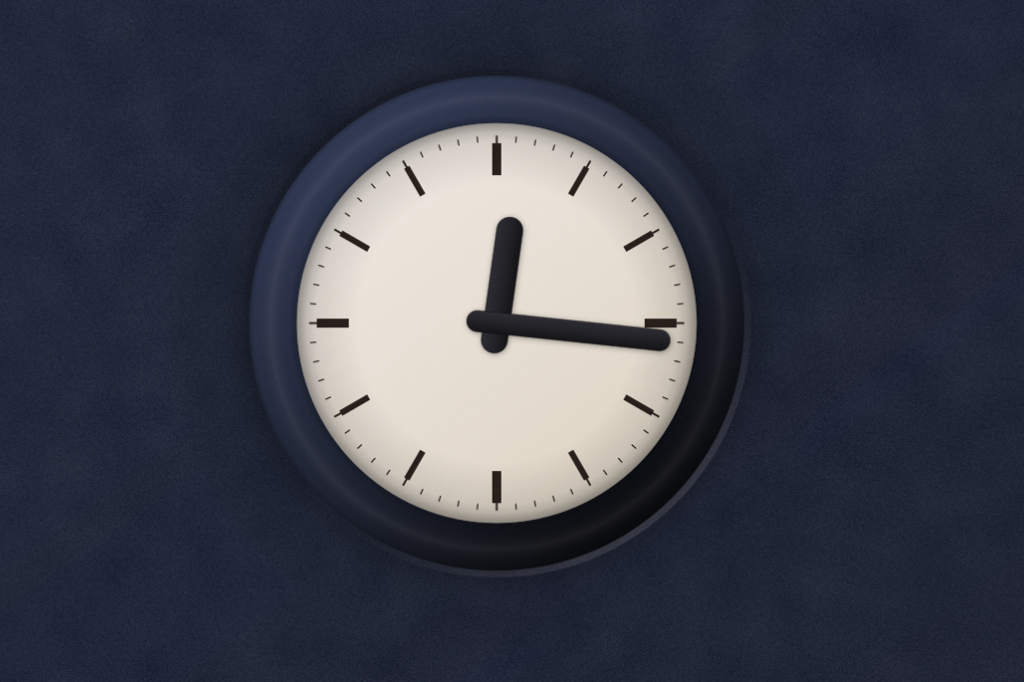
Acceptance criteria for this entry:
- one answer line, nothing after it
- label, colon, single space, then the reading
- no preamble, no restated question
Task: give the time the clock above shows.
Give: 12:16
